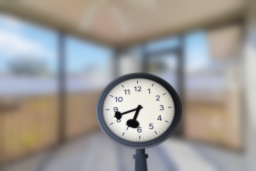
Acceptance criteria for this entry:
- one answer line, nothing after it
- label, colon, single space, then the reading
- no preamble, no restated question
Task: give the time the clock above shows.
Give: 6:42
